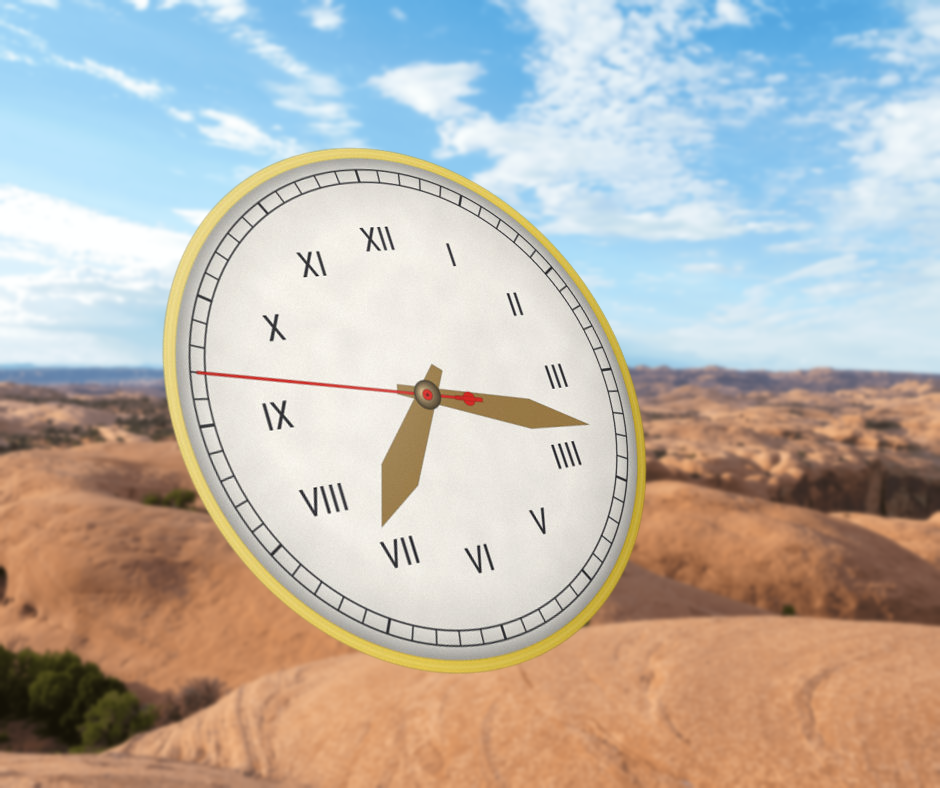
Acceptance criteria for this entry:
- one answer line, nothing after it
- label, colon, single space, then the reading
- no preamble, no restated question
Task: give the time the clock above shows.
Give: 7:17:47
